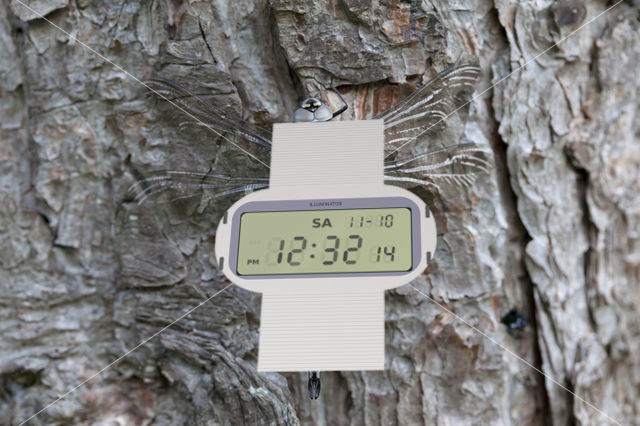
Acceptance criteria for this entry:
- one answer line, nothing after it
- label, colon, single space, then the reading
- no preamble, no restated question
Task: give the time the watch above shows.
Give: 12:32:14
